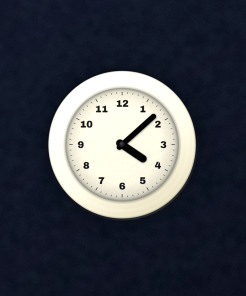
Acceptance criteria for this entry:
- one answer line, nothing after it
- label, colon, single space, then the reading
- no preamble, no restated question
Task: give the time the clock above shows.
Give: 4:08
